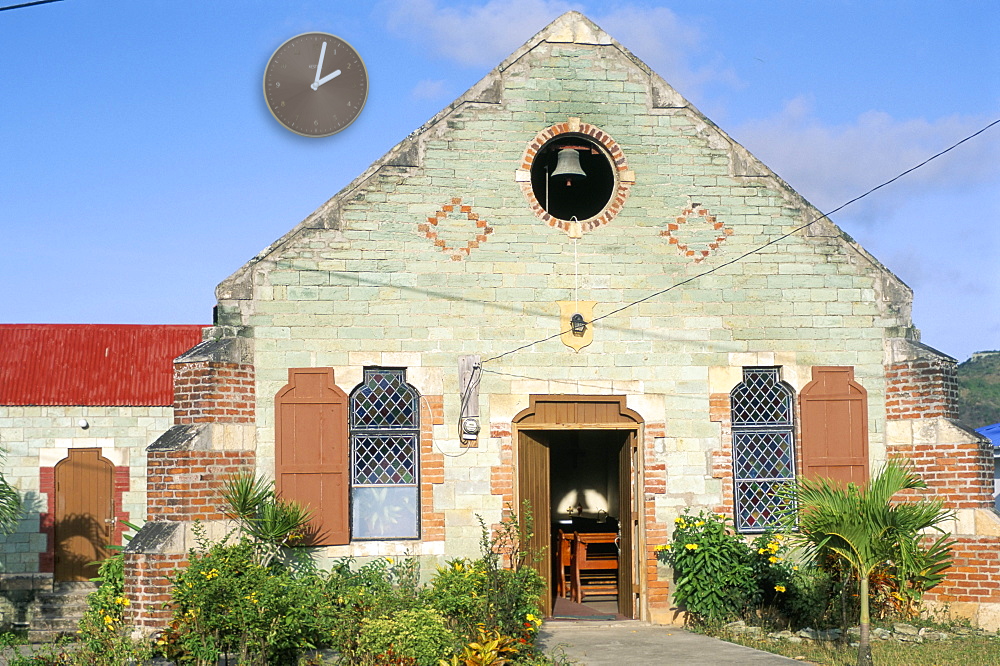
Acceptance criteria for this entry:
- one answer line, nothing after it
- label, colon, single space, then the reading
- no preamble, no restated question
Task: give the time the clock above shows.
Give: 2:02
